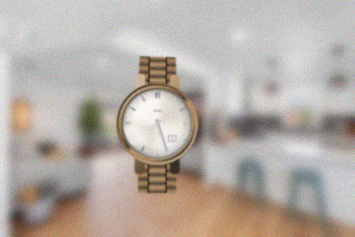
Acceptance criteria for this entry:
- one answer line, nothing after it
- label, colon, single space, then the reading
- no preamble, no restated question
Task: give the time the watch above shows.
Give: 5:27
